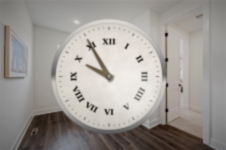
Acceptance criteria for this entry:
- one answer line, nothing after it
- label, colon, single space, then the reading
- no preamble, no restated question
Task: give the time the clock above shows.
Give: 9:55
